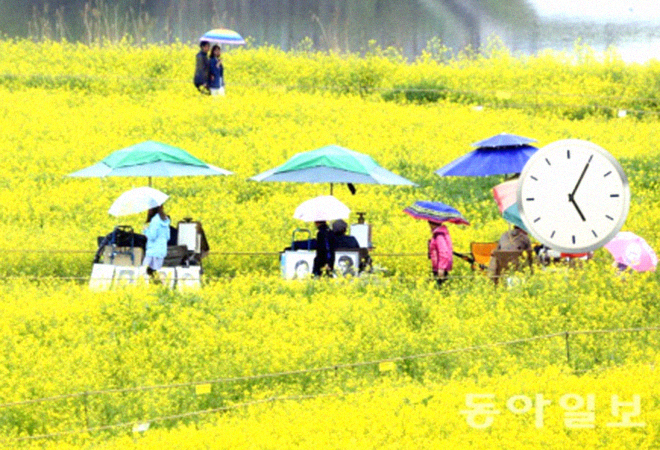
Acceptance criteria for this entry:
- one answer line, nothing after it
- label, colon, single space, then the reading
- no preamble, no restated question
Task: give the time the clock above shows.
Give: 5:05
